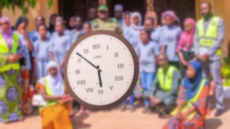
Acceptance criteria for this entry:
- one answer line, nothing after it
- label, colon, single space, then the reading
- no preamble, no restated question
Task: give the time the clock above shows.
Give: 5:52
